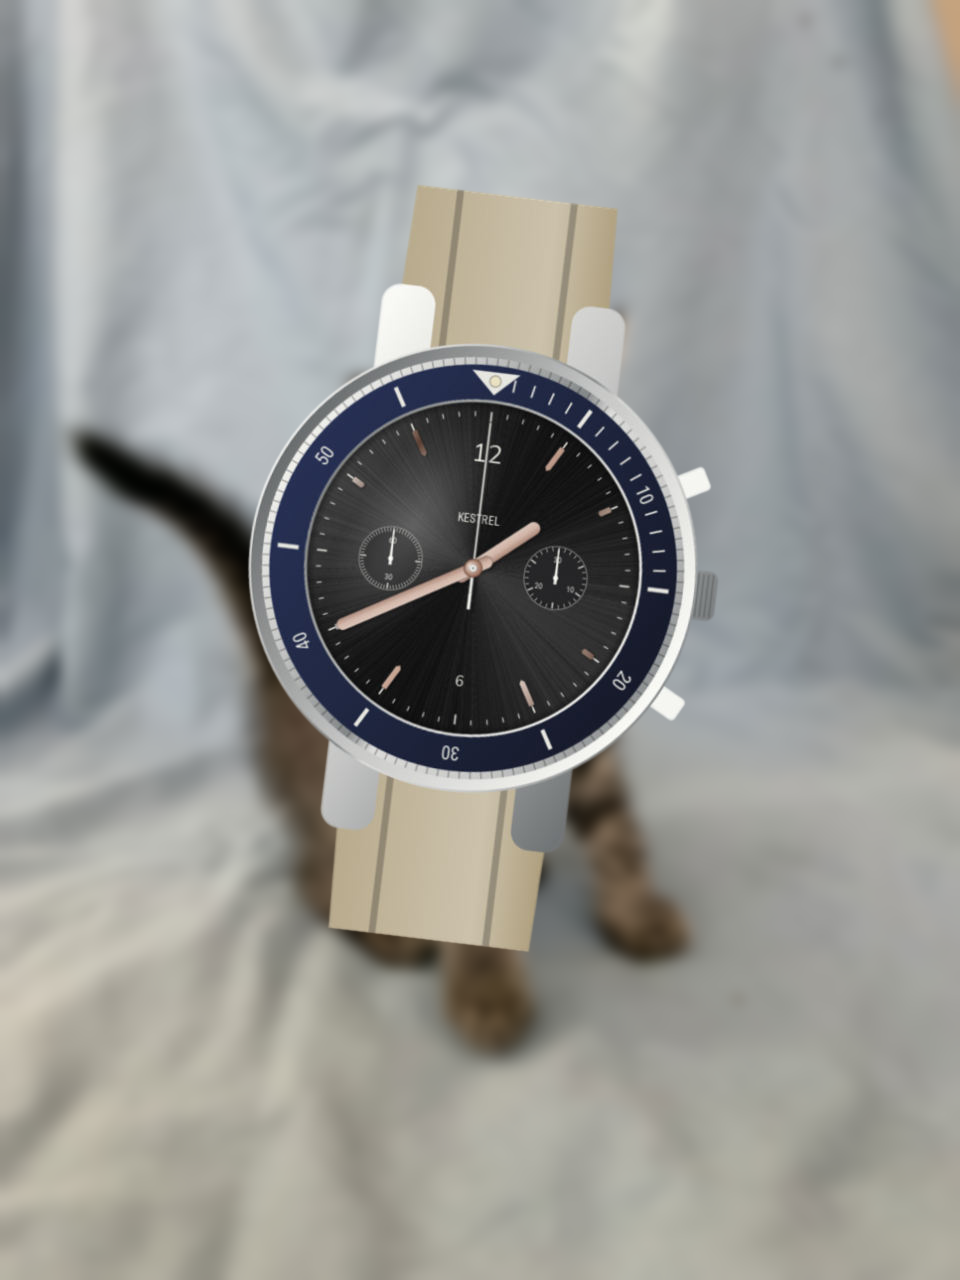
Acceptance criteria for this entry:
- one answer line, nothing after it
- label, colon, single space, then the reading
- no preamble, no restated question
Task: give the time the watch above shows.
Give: 1:40
